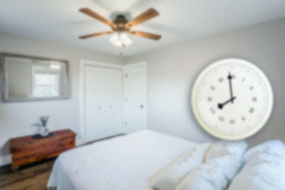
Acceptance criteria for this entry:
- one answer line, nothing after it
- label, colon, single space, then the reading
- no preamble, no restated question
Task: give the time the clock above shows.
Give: 7:59
